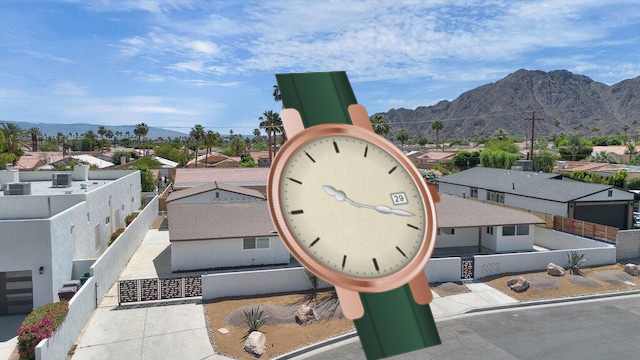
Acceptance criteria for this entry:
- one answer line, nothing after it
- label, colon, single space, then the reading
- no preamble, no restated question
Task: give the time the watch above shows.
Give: 10:18
